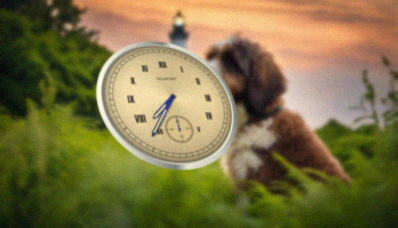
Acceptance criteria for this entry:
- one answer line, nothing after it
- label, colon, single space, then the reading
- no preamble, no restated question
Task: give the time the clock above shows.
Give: 7:36
